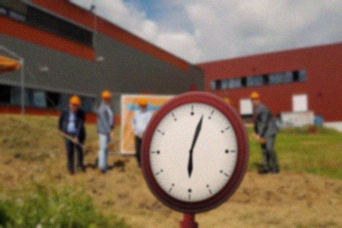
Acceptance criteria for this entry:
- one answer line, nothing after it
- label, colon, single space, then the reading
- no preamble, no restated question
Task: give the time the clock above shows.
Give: 6:03
